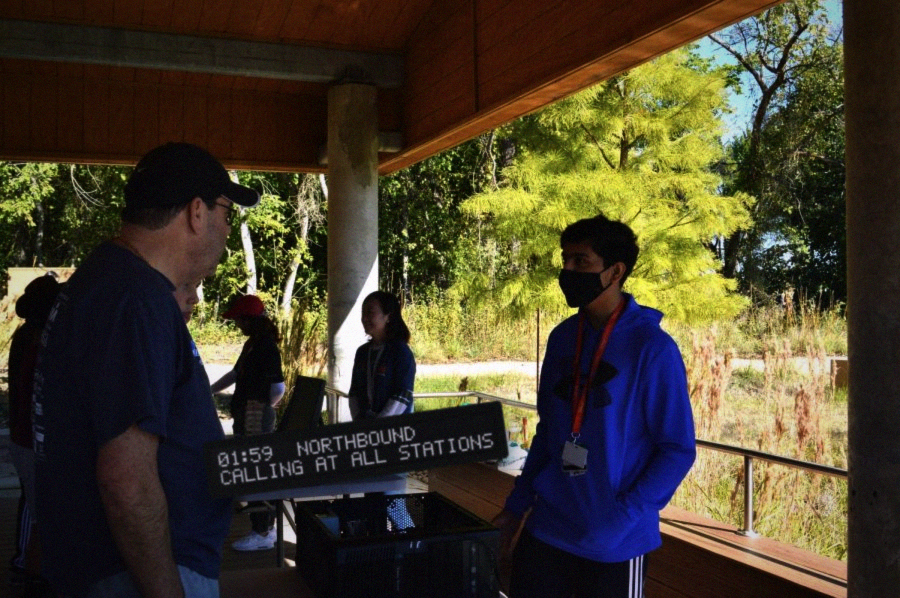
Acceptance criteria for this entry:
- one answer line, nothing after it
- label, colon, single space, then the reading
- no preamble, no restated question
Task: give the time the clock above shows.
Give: 1:59
